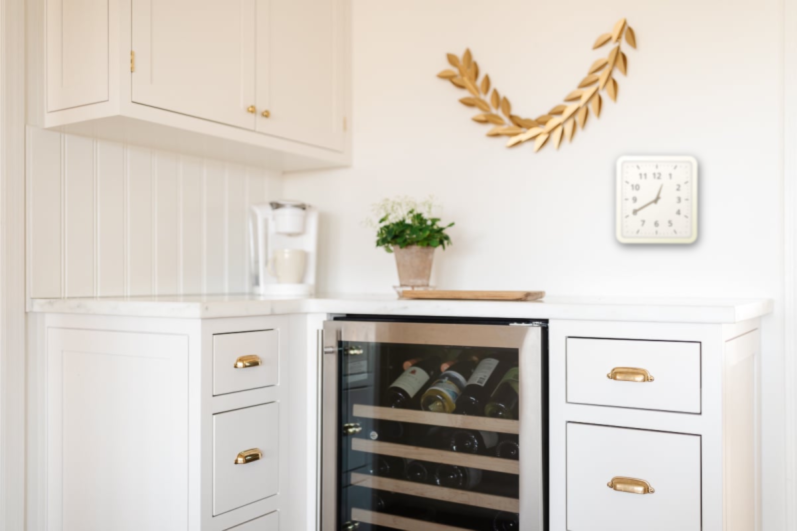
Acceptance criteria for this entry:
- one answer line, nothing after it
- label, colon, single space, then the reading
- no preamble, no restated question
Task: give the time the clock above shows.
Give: 12:40
